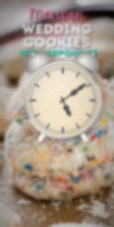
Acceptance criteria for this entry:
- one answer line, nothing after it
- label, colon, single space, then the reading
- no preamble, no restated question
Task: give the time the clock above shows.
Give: 5:09
